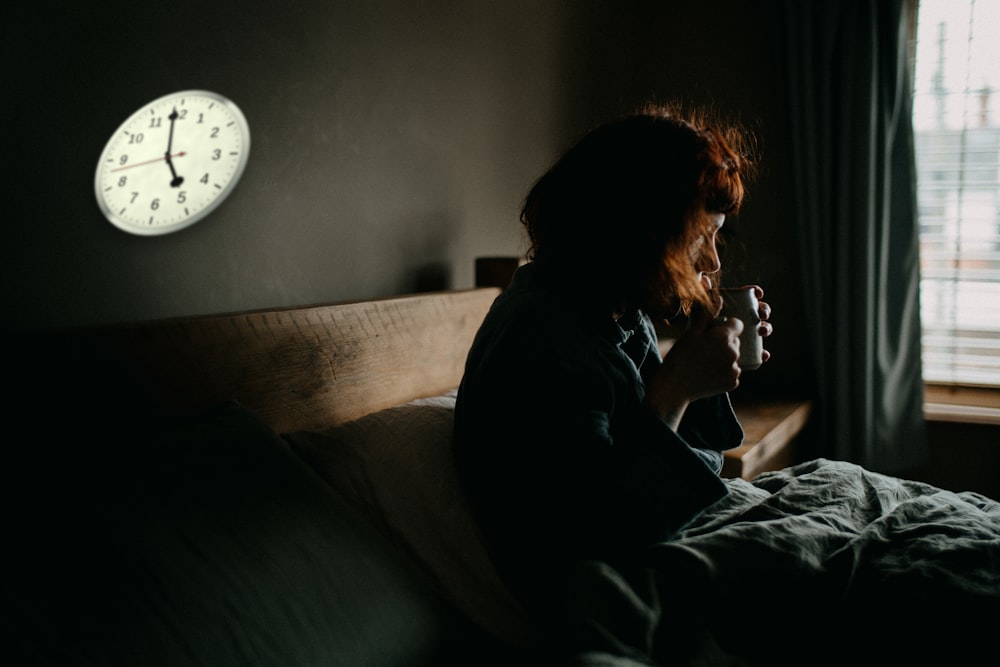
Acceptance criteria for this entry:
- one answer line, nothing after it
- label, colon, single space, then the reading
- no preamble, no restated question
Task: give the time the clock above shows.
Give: 4:58:43
